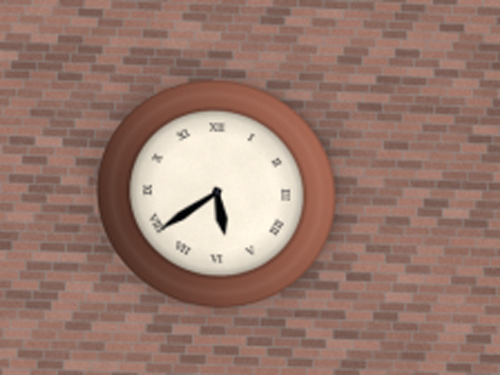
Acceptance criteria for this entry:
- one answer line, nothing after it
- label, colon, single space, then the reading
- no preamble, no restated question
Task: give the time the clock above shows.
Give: 5:39
